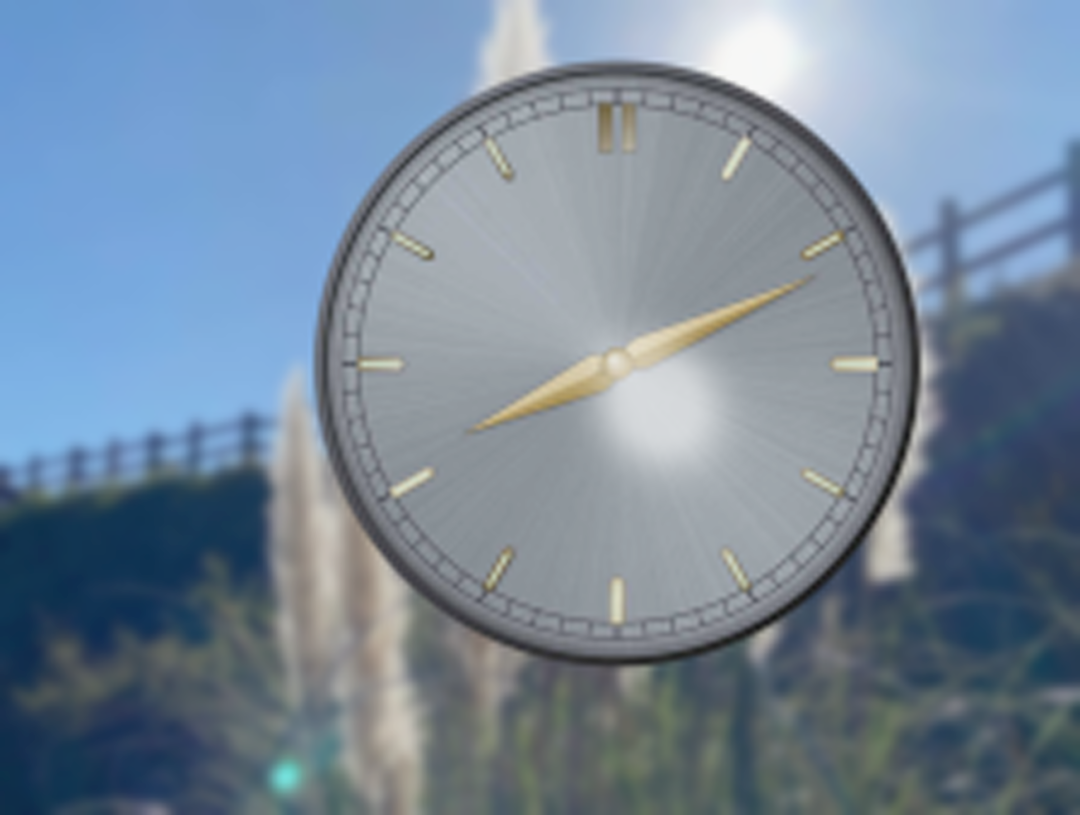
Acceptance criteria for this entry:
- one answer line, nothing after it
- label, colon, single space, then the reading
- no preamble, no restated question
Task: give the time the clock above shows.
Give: 8:11
